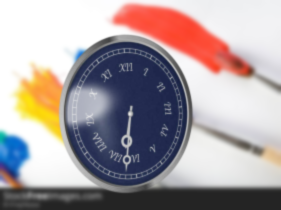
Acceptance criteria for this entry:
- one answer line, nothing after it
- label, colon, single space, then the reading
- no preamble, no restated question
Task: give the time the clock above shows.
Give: 6:32
